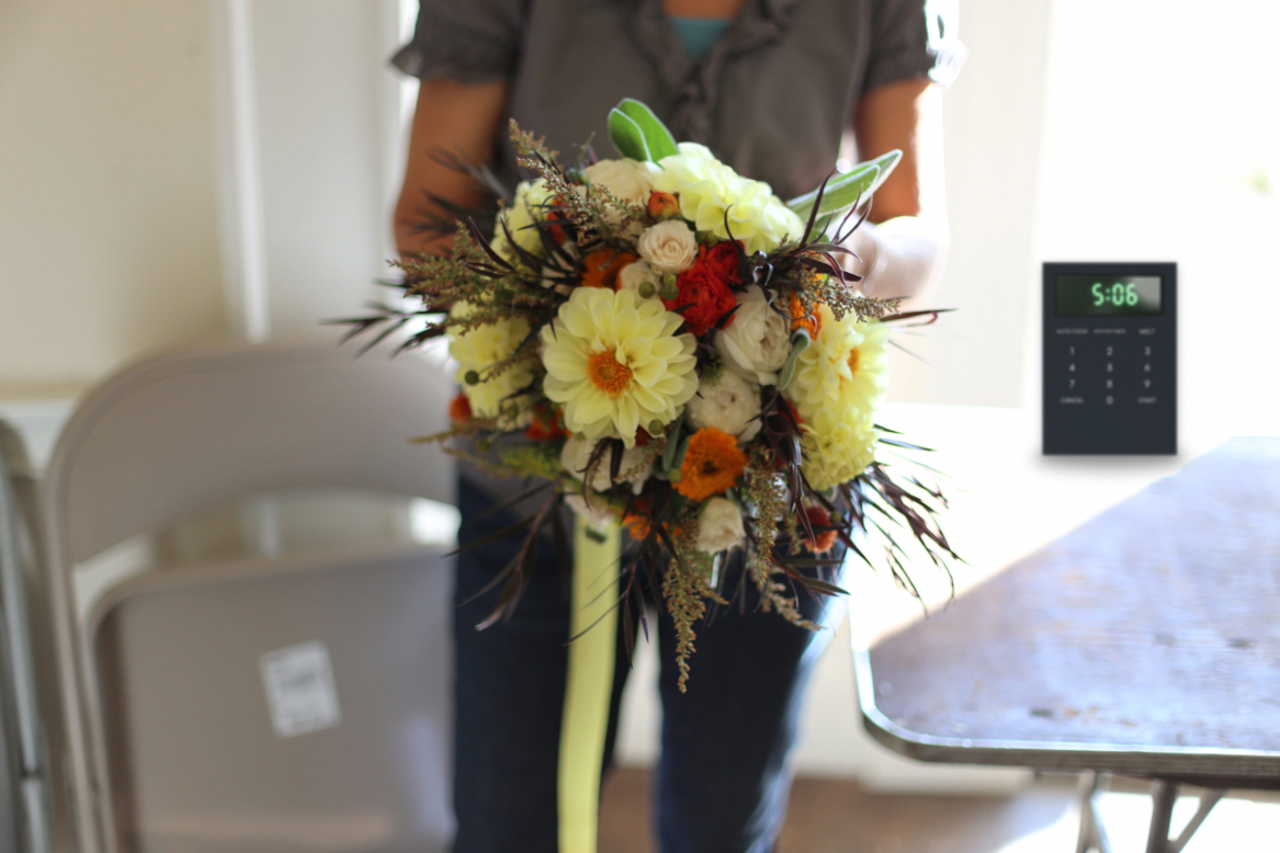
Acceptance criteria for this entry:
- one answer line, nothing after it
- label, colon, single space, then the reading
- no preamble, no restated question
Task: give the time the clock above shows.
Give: 5:06
